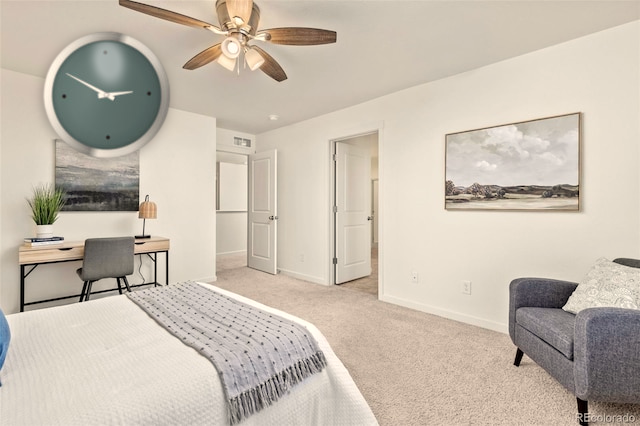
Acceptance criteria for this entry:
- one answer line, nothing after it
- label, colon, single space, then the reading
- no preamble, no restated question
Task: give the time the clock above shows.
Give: 2:50
